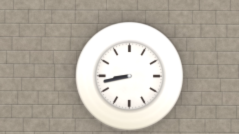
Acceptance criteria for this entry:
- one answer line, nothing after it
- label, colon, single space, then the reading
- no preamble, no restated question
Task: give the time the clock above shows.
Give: 8:43
